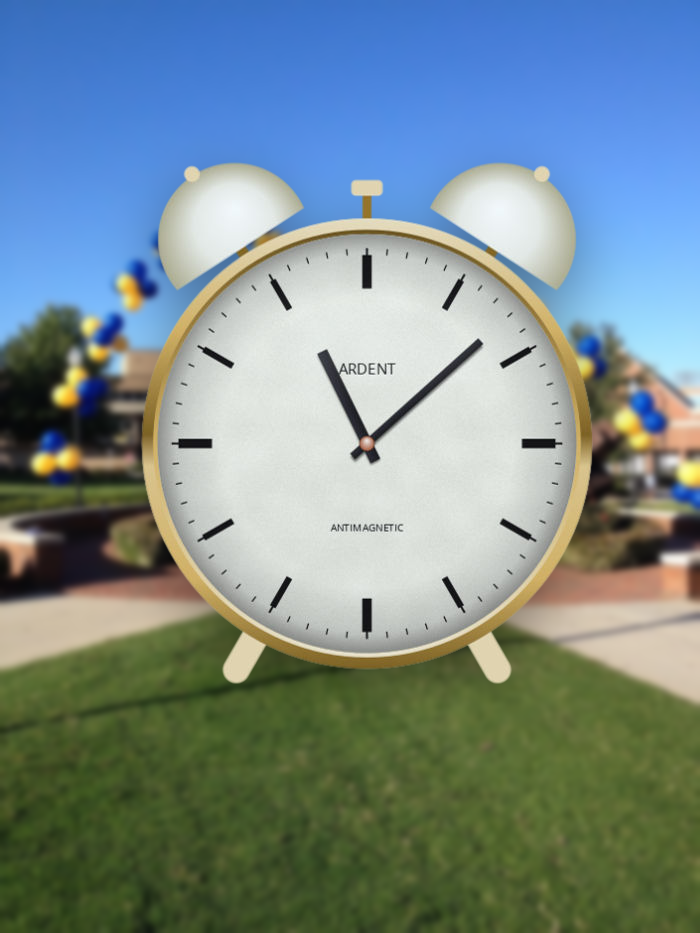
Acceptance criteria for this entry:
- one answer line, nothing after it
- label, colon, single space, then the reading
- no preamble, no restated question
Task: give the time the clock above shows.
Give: 11:08
